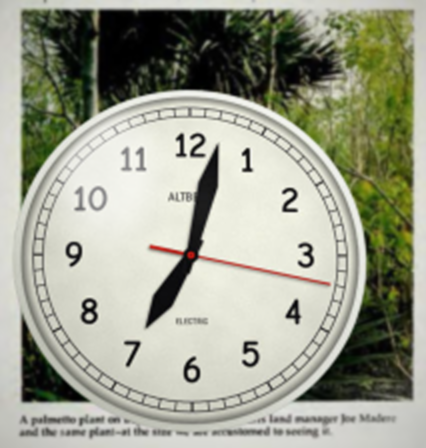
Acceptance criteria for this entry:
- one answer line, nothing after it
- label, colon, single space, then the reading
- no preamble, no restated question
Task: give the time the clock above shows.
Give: 7:02:17
